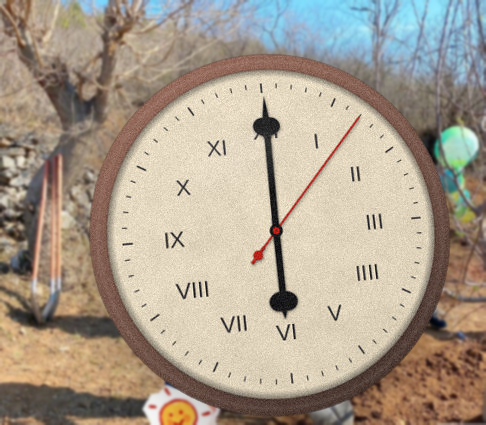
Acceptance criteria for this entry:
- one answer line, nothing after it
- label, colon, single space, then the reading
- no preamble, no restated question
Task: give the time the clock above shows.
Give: 6:00:07
